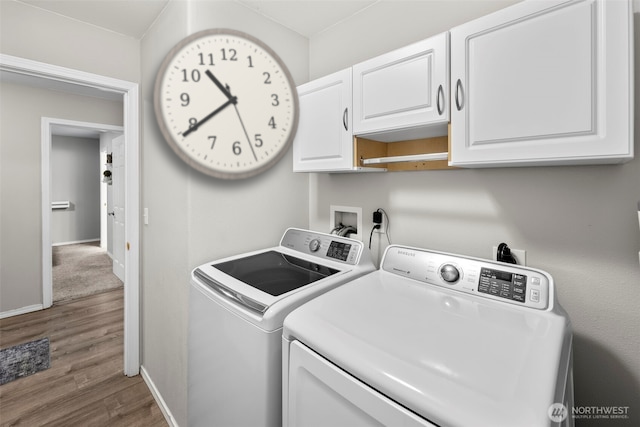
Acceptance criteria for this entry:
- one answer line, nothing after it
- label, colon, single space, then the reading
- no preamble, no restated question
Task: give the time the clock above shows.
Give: 10:39:27
